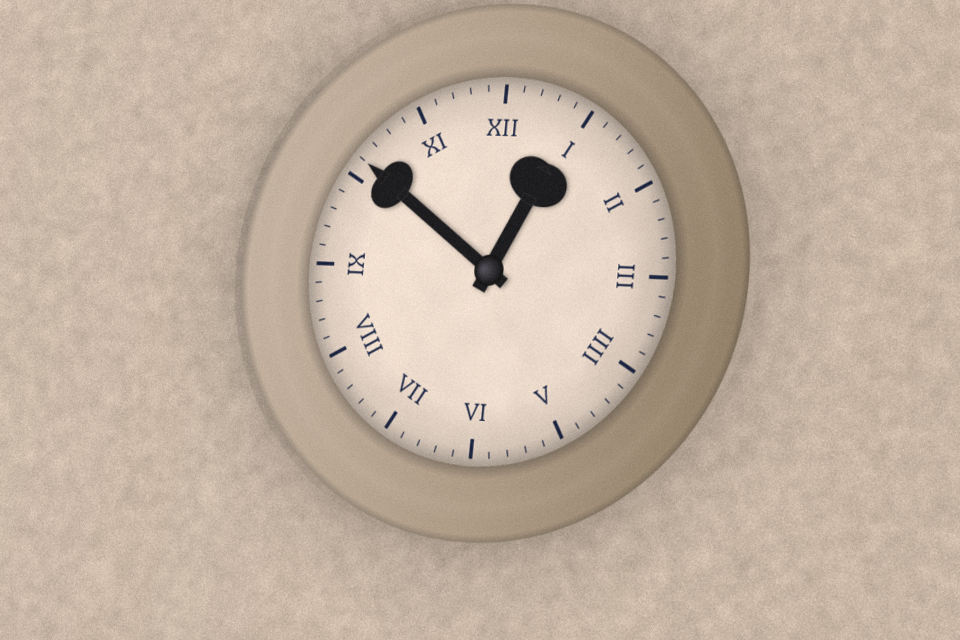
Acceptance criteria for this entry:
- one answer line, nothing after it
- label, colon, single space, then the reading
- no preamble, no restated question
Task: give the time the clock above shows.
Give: 12:51
